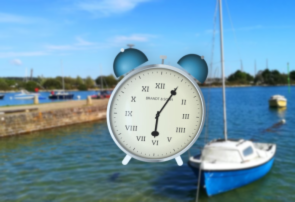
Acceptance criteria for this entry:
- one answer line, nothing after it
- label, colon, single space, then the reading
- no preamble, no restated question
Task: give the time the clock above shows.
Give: 6:05
